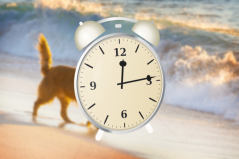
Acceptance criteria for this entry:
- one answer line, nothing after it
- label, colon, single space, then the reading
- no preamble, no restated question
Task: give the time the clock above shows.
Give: 12:14
